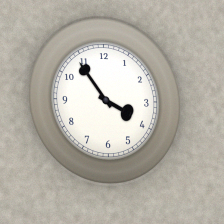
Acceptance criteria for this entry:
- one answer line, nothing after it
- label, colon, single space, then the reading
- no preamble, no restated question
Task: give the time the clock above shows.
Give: 3:54
